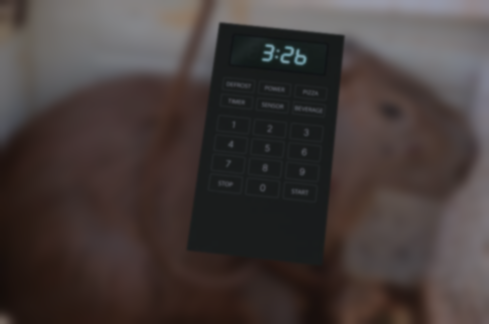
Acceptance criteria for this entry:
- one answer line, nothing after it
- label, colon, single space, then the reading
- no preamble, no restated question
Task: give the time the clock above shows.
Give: 3:26
